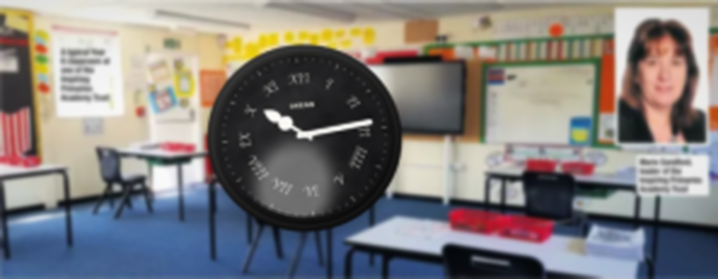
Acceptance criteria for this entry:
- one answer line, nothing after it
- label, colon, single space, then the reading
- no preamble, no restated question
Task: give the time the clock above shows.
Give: 10:14
